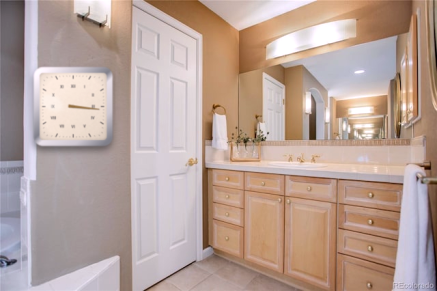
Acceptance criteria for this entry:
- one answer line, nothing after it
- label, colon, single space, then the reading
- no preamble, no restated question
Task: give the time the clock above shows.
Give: 3:16
